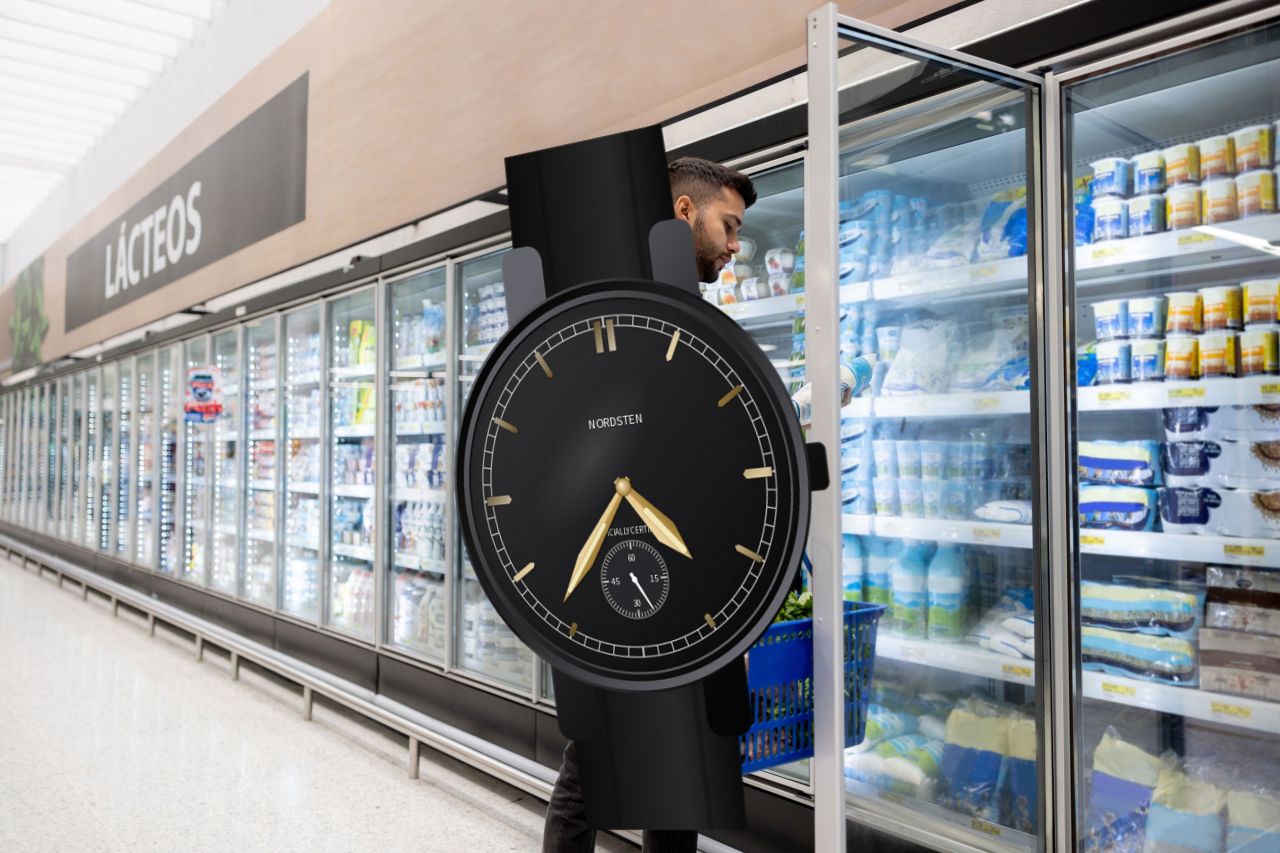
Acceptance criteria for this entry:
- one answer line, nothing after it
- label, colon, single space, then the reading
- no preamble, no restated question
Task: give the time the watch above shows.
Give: 4:36:25
